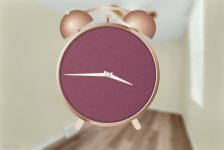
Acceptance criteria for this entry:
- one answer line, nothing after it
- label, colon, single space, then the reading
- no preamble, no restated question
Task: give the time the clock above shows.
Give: 3:45
